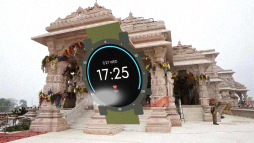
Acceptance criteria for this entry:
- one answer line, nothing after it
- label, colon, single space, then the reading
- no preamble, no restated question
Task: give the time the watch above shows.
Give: 17:25
